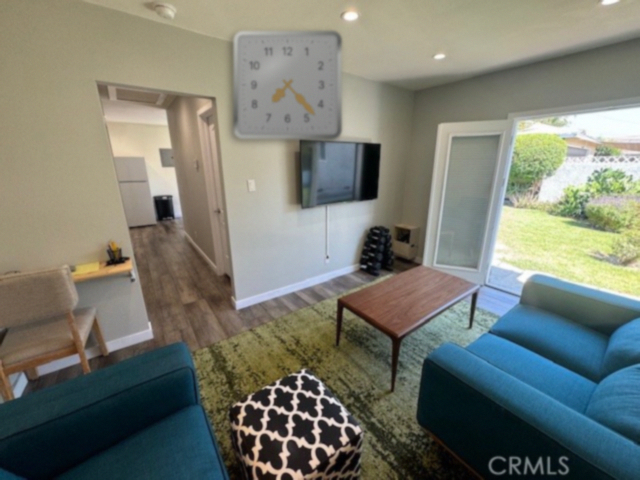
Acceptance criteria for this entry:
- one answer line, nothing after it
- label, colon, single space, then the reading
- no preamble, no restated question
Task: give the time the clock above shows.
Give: 7:23
